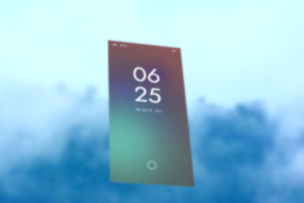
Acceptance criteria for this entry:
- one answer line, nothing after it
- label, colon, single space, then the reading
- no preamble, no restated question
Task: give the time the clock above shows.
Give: 6:25
